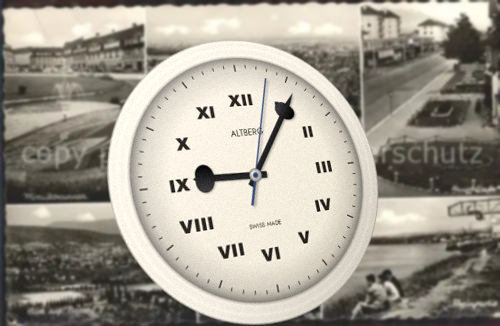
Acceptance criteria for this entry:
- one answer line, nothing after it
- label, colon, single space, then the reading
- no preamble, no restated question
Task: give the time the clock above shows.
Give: 9:06:03
